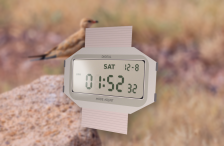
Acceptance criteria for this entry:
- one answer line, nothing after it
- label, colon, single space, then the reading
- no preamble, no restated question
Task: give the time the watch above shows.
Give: 1:52:32
